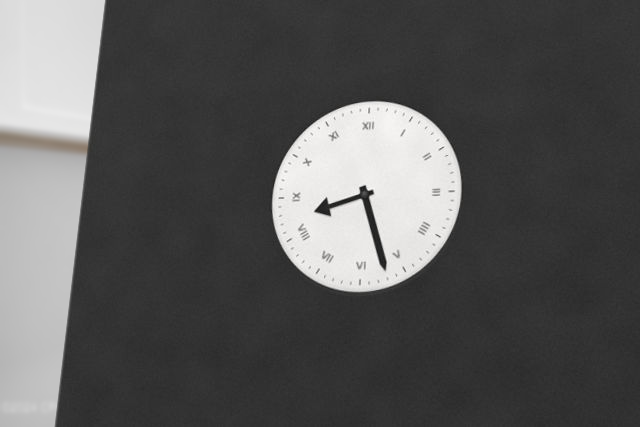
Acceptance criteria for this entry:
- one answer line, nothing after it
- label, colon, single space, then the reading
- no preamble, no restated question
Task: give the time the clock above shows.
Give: 8:27
